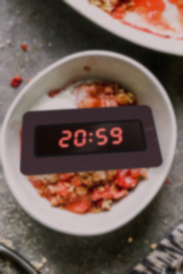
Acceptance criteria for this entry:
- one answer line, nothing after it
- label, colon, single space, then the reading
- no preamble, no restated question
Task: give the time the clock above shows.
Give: 20:59
